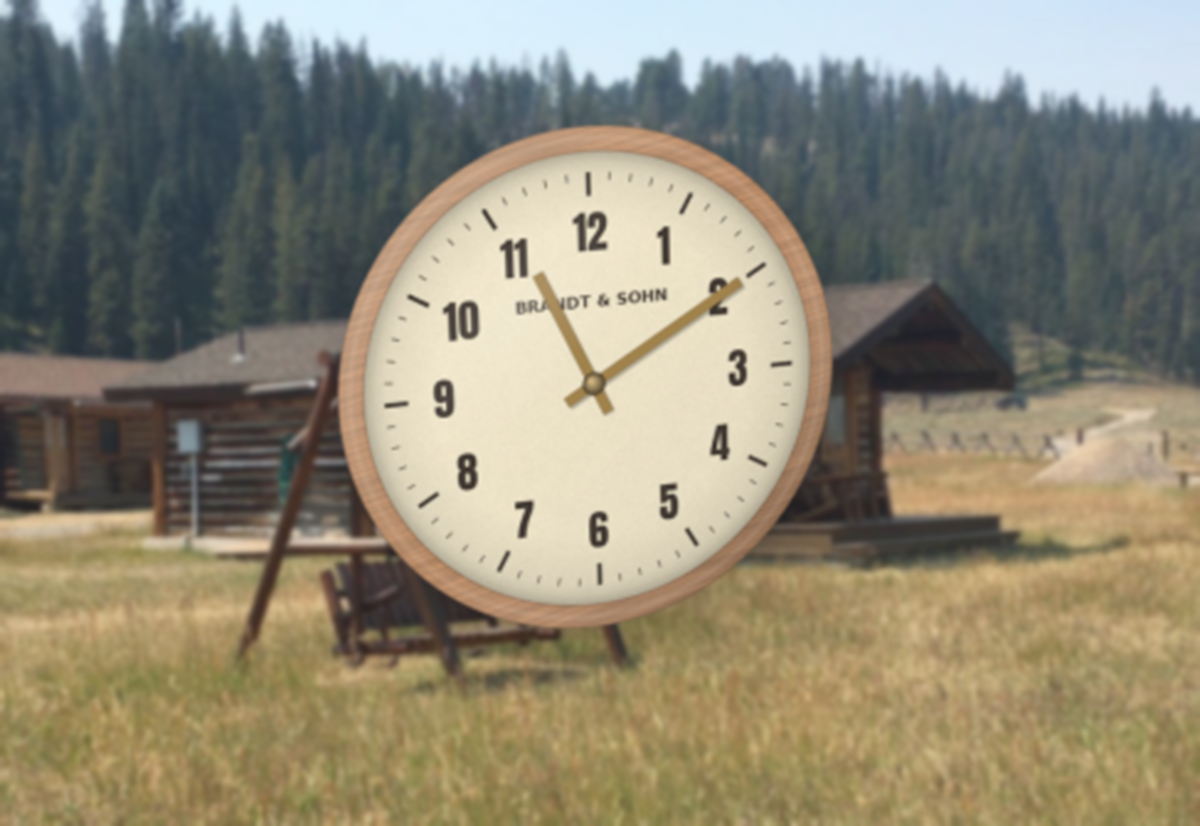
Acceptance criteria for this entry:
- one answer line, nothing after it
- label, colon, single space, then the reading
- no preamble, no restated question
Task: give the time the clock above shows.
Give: 11:10
